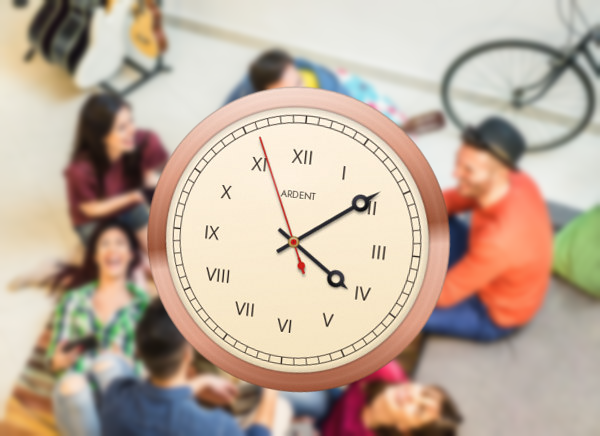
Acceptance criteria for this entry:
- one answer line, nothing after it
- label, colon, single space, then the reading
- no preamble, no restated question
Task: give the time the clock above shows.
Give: 4:08:56
